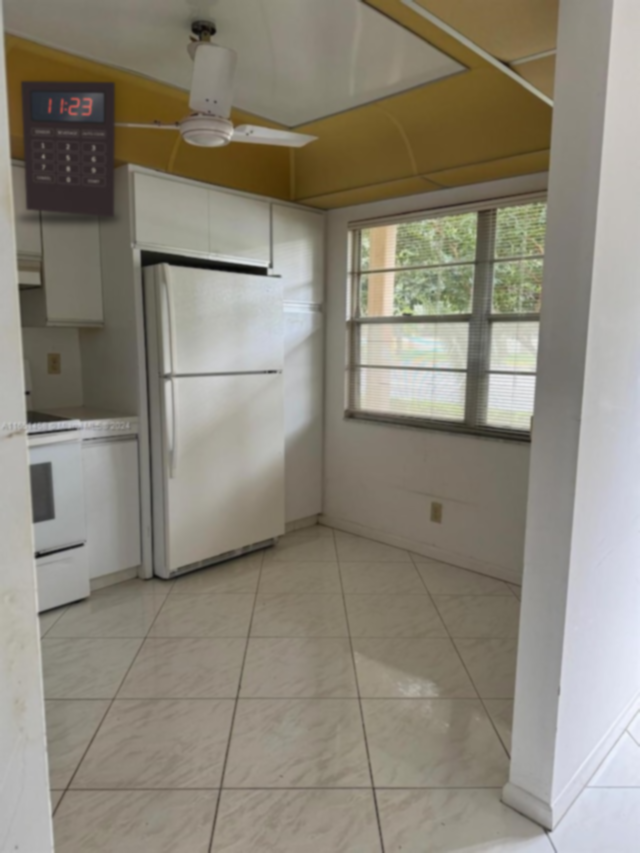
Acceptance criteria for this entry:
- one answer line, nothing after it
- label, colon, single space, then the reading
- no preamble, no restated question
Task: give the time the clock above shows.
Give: 11:23
